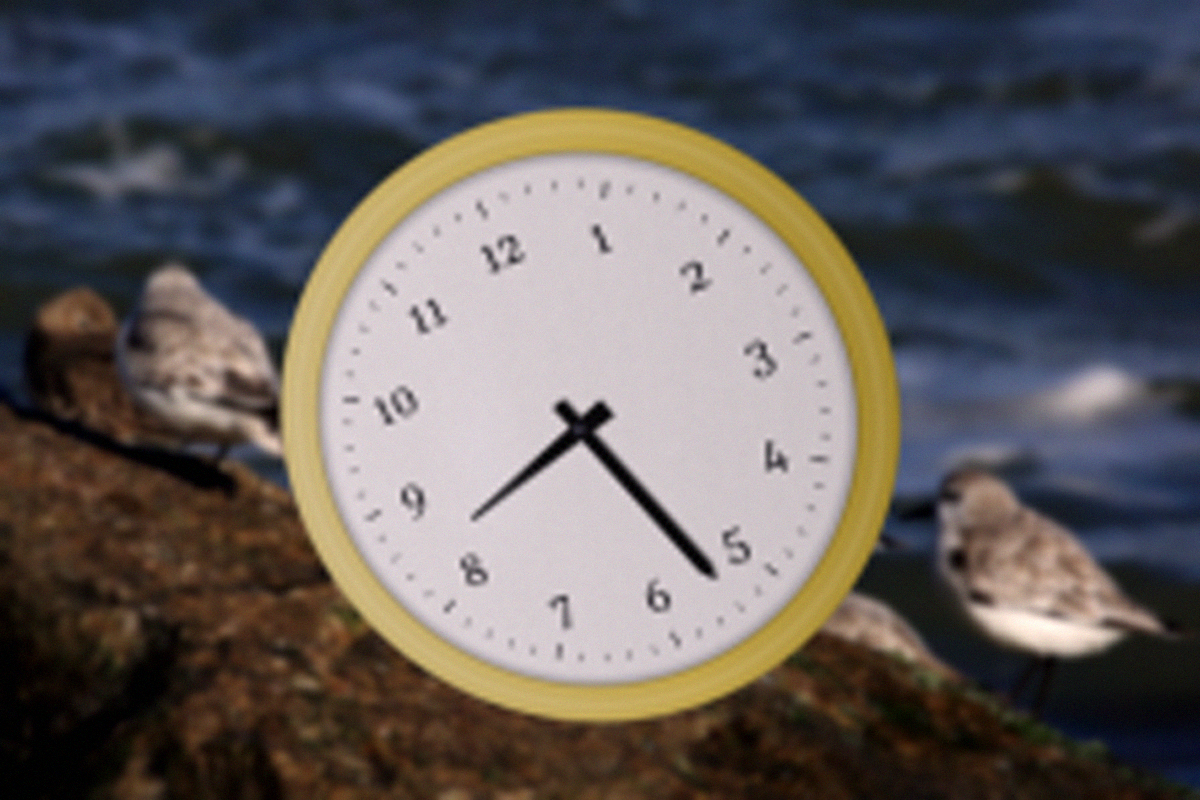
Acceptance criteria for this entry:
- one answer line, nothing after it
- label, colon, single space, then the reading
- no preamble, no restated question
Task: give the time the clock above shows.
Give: 8:27
